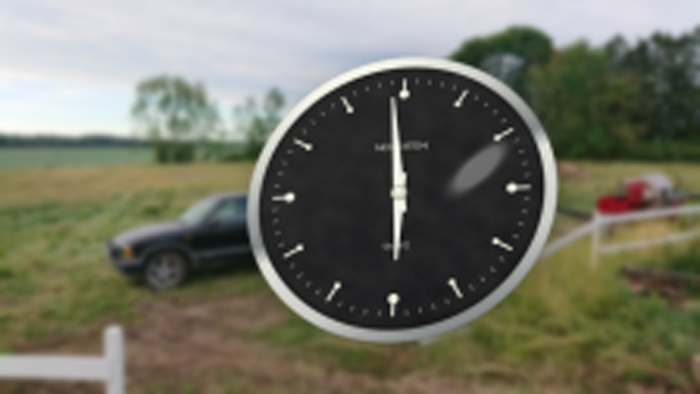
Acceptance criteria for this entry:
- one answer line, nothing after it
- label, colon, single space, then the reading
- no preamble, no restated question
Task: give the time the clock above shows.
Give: 5:59
